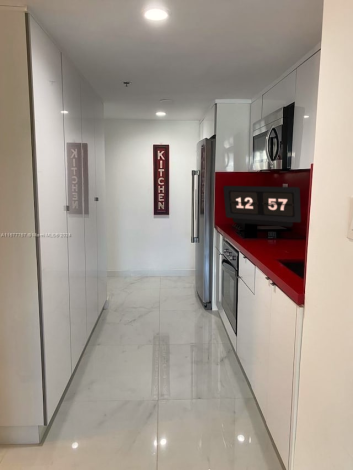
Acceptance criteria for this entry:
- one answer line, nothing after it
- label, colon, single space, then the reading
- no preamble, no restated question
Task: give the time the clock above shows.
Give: 12:57
